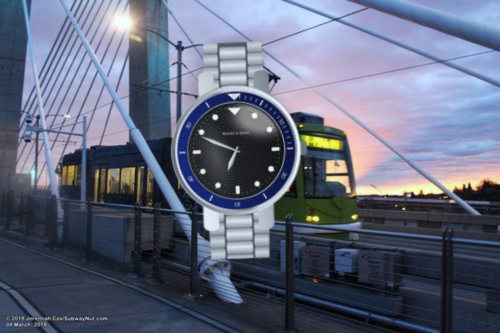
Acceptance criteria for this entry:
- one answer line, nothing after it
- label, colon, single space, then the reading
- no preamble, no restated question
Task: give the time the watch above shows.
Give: 6:49
